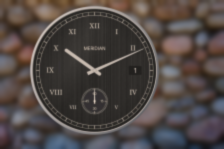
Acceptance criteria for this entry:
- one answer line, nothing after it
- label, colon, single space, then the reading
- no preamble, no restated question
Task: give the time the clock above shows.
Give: 10:11
